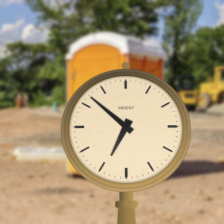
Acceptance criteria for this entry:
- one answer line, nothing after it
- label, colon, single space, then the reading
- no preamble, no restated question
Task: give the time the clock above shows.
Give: 6:52
